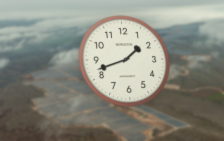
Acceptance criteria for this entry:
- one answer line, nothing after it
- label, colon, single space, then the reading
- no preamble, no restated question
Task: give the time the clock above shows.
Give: 1:42
